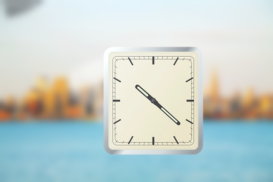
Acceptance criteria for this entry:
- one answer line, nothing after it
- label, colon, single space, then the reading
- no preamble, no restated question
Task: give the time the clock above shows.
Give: 10:22
